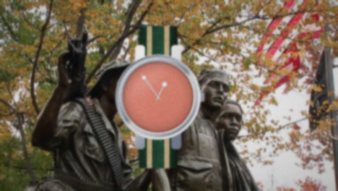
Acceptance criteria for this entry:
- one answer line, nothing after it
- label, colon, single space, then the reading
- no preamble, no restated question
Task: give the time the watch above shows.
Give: 12:54
